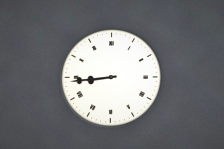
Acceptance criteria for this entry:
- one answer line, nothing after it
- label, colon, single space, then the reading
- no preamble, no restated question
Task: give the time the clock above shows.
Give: 8:44
